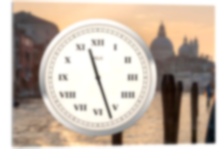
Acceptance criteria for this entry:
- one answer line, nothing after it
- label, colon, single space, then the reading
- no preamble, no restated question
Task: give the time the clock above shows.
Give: 11:27
